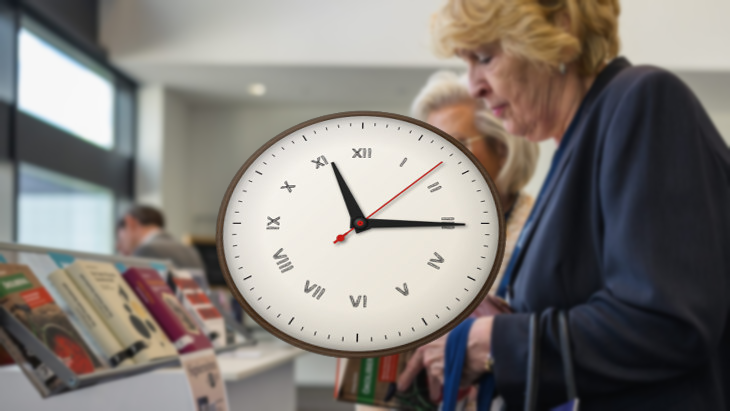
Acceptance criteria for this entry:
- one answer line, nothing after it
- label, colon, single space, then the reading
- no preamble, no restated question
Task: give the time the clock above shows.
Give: 11:15:08
